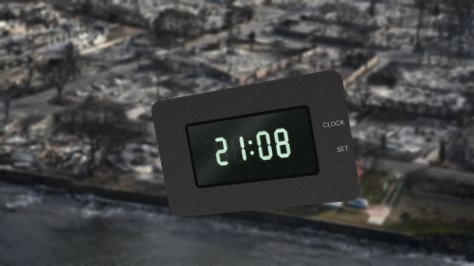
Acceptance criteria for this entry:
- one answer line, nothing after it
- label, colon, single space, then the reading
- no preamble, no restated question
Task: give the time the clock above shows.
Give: 21:08
